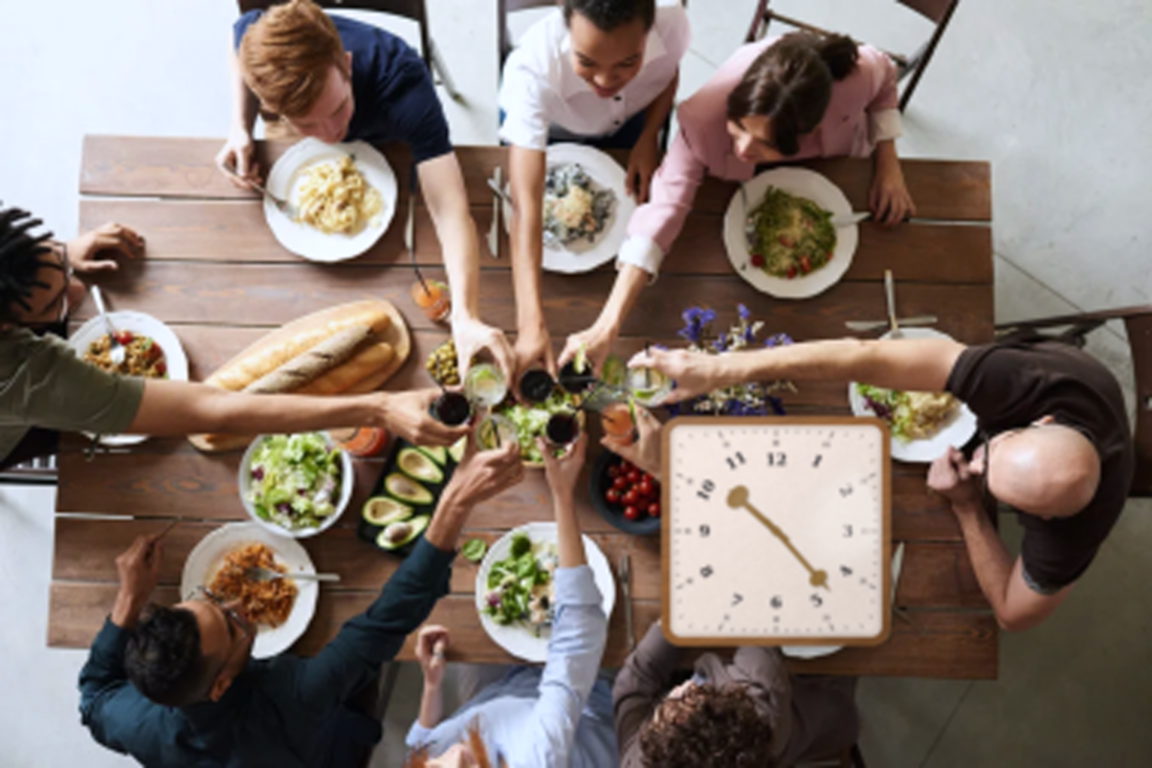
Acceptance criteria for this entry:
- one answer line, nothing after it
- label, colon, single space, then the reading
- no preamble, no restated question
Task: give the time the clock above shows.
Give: 10:23
